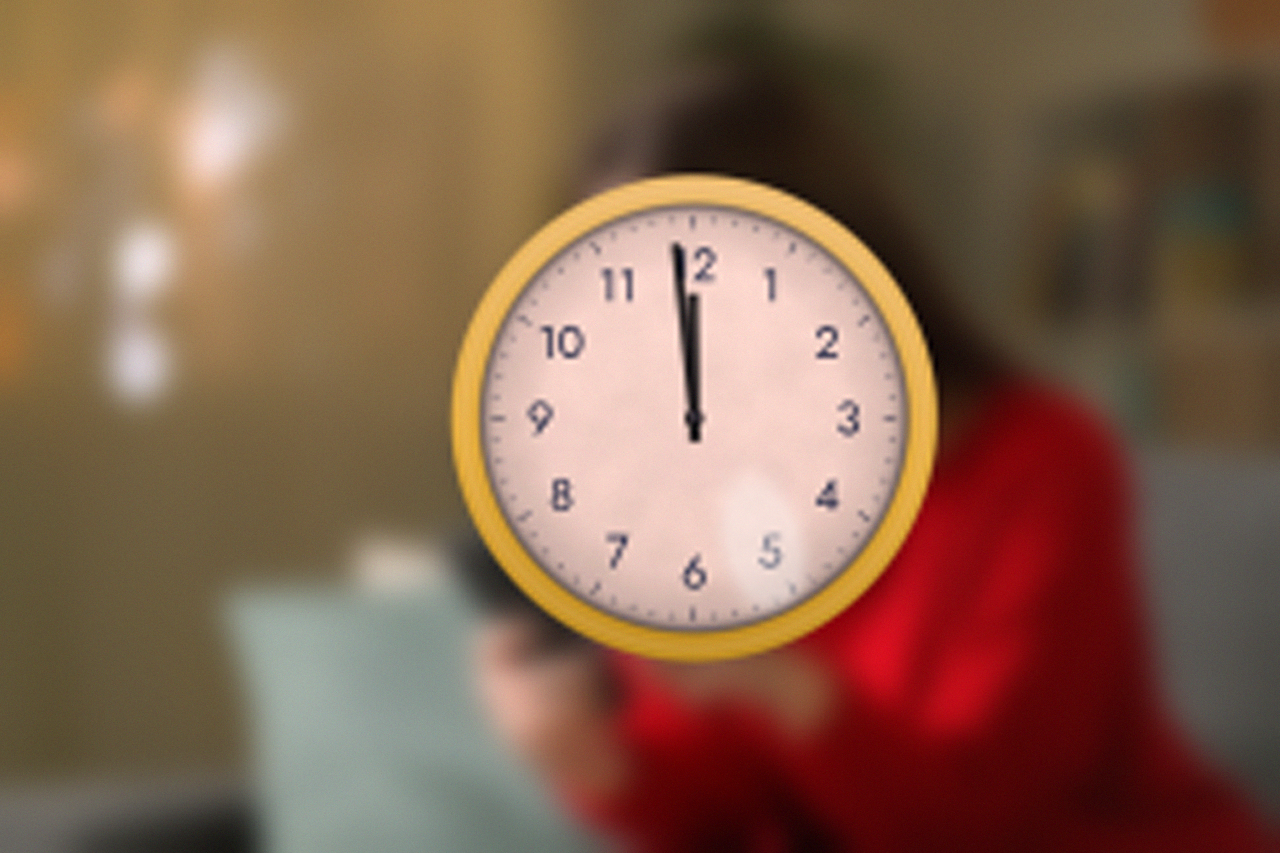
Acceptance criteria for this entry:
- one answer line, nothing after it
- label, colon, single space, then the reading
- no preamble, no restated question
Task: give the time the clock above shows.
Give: 11:59
